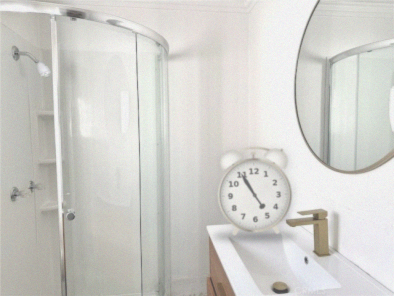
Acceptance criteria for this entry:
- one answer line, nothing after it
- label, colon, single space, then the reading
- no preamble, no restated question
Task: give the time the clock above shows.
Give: 4:55
